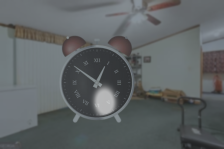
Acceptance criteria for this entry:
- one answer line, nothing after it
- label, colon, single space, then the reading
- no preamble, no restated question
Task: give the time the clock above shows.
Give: 12:51
